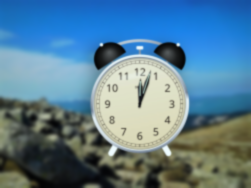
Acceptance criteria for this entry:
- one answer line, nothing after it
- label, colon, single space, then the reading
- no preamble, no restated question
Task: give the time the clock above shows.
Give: 12:03
